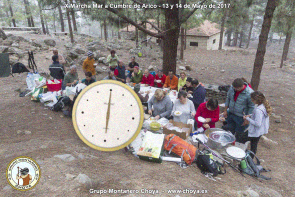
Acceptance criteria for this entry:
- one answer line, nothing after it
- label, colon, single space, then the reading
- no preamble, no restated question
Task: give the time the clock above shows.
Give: 6:00
